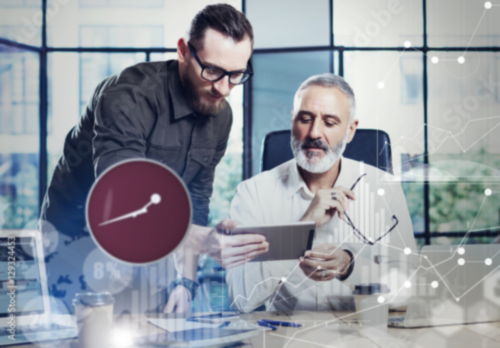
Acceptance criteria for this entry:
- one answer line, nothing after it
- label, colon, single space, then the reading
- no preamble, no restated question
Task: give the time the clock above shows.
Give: 1:42
